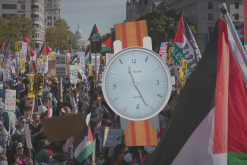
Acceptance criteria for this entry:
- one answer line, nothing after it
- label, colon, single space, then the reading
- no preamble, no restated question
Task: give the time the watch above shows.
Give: 11:26
